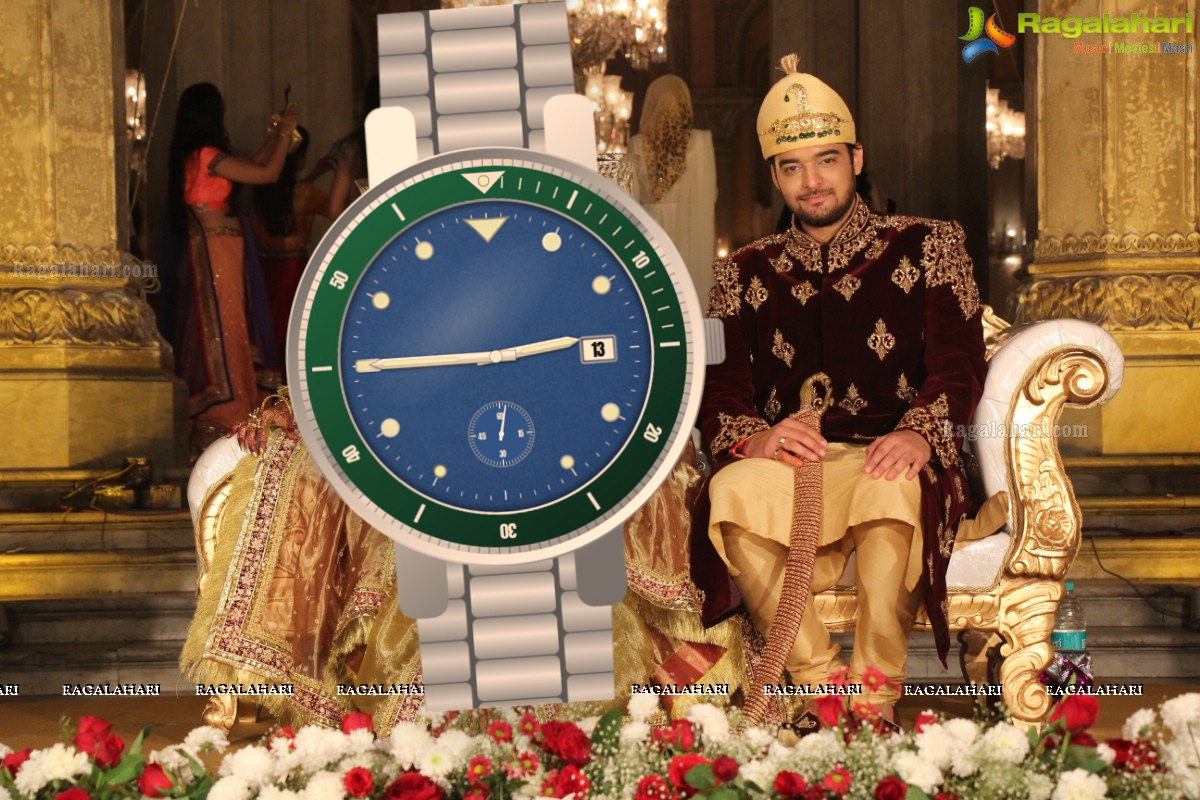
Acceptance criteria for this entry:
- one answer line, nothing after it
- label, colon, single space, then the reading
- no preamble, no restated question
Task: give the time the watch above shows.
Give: 2:45:02
